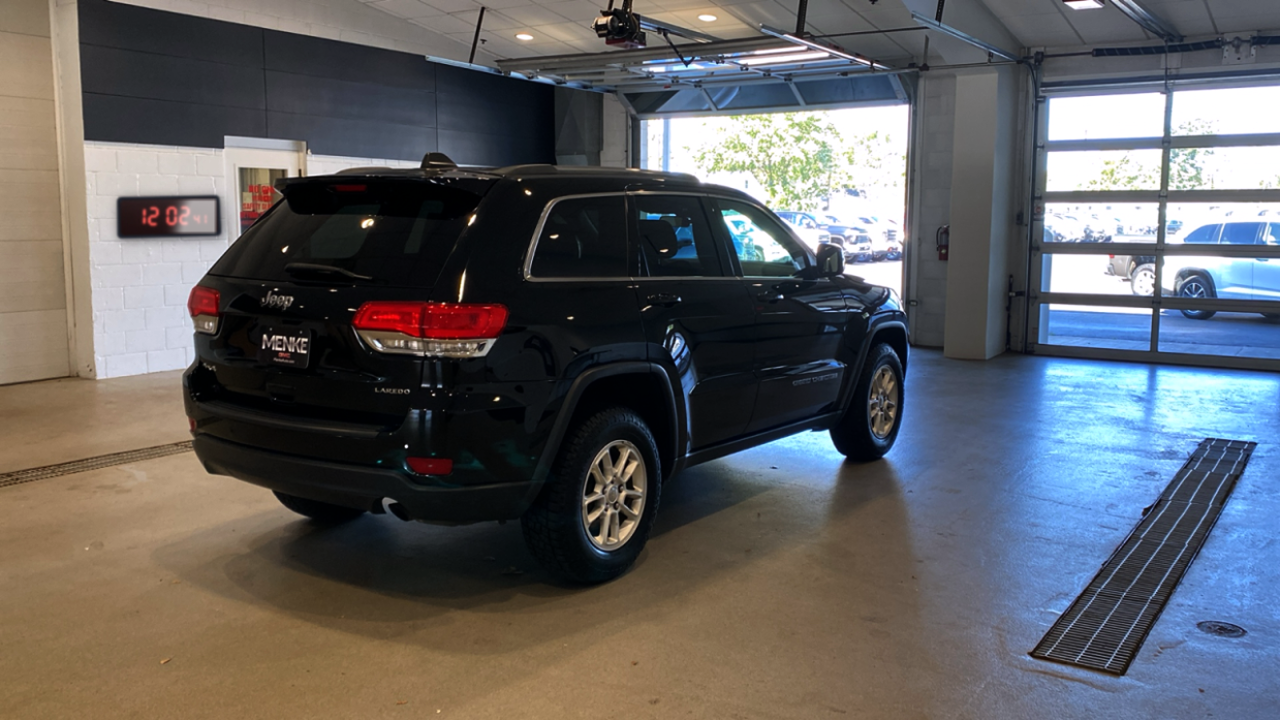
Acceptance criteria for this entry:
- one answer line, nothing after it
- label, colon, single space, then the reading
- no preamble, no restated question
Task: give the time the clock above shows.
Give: 12:02
